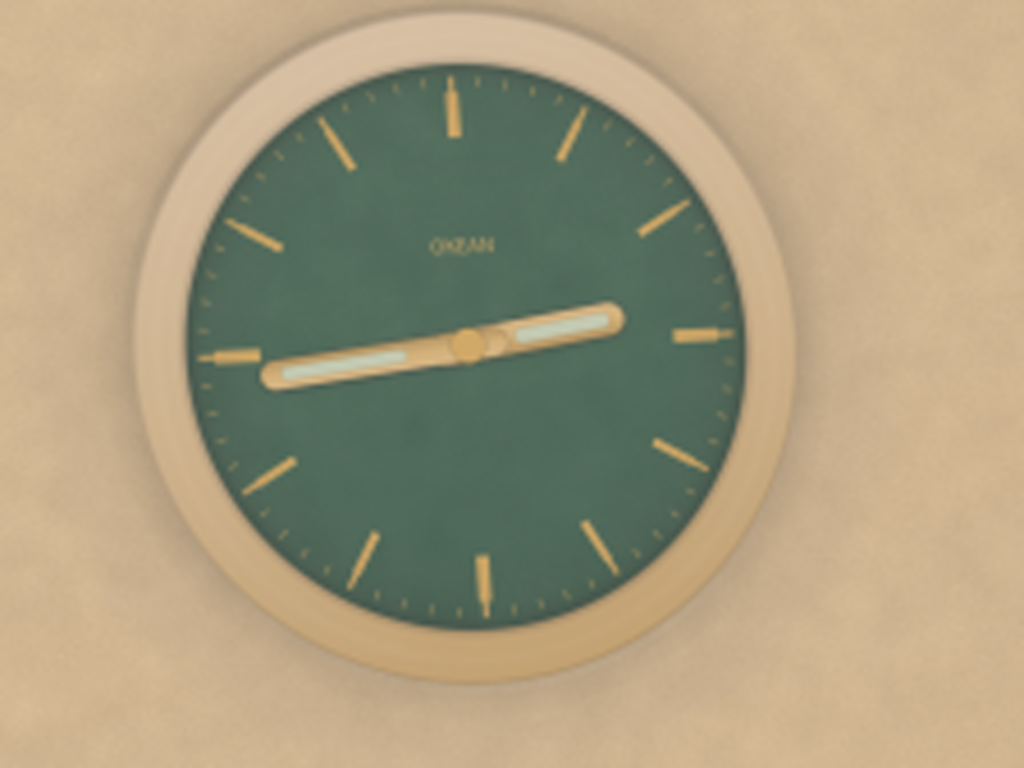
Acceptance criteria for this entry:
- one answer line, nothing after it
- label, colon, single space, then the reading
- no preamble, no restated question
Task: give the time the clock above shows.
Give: 2:44
